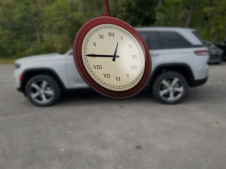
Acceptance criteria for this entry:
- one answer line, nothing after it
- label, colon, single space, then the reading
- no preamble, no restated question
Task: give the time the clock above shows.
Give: 12:45
